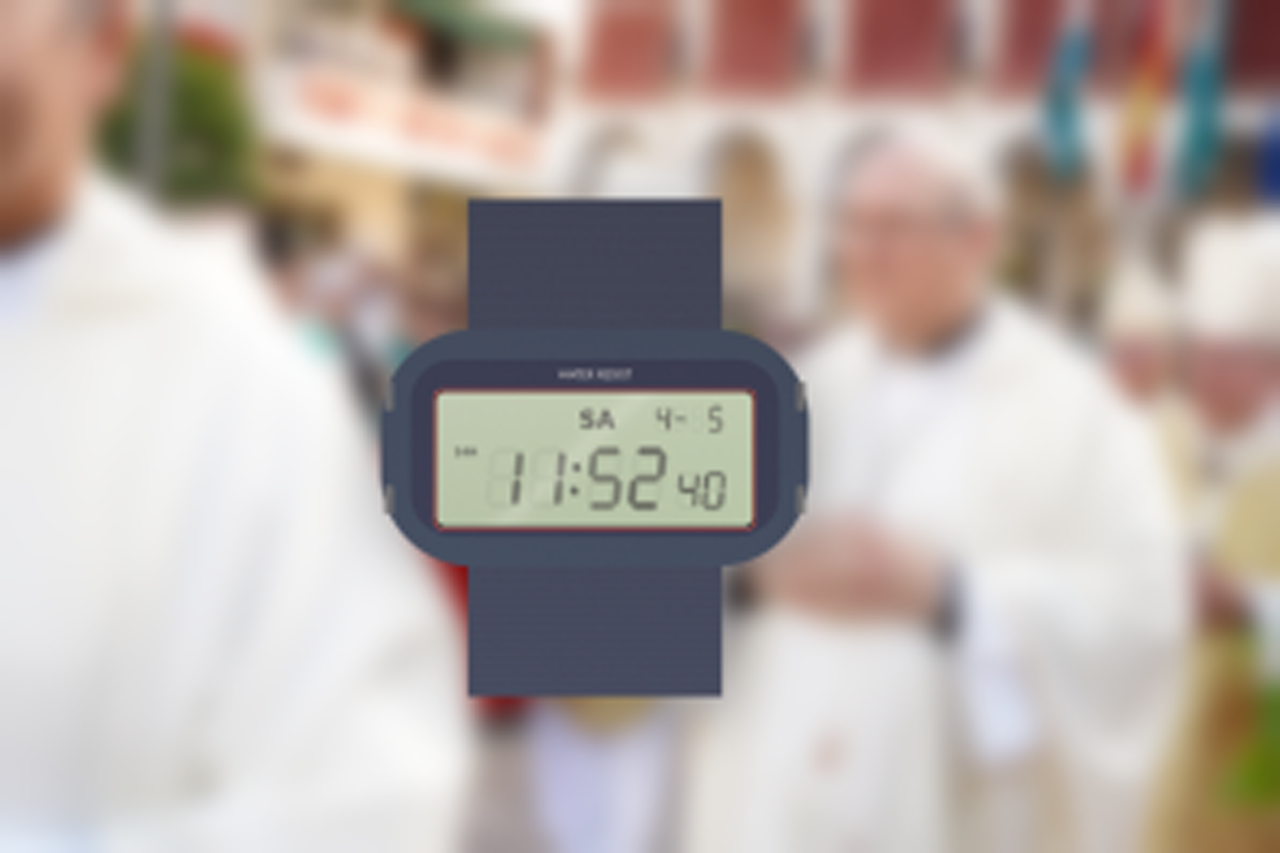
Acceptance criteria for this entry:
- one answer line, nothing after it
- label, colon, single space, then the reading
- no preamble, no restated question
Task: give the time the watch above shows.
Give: 11:52:40
